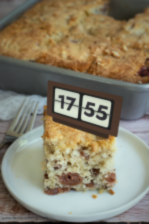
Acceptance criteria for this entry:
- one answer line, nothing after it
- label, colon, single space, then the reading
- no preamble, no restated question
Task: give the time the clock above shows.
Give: 17:55
